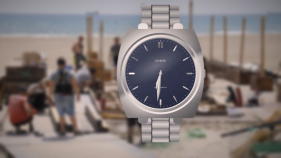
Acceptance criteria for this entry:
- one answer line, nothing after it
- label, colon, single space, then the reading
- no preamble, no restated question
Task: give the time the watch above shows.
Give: 6:31
